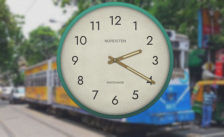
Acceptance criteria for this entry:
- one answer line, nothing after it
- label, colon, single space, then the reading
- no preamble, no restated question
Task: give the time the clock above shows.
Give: 2:20
